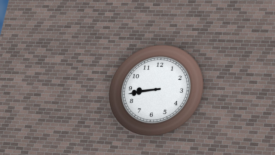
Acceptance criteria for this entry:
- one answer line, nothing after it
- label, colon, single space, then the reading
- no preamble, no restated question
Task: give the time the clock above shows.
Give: 8:43
